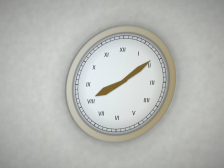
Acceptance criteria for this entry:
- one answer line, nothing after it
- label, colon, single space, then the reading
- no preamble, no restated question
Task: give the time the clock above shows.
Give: 8:09
